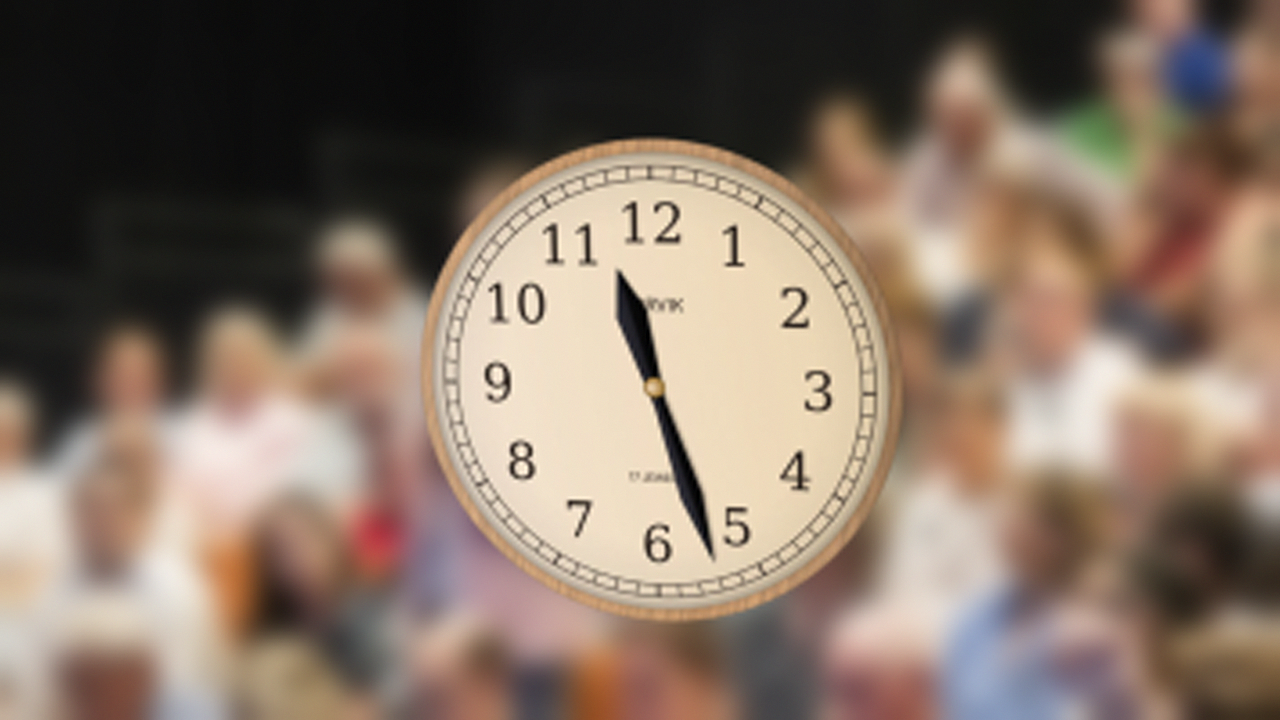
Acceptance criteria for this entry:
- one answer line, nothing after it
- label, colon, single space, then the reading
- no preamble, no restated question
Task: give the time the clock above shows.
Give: 11:27
